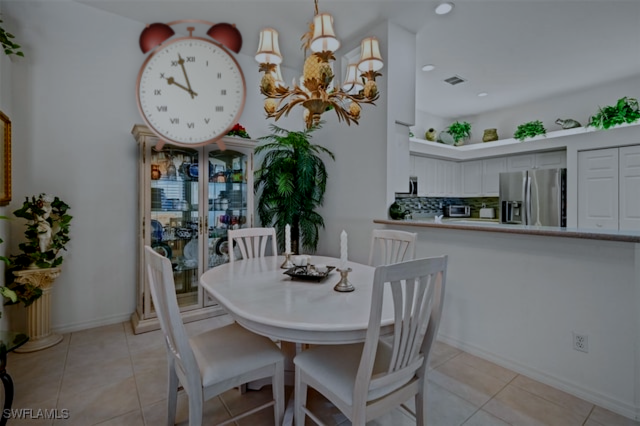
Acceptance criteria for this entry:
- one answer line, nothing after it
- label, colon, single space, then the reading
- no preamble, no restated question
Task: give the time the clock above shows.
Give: 9:57
